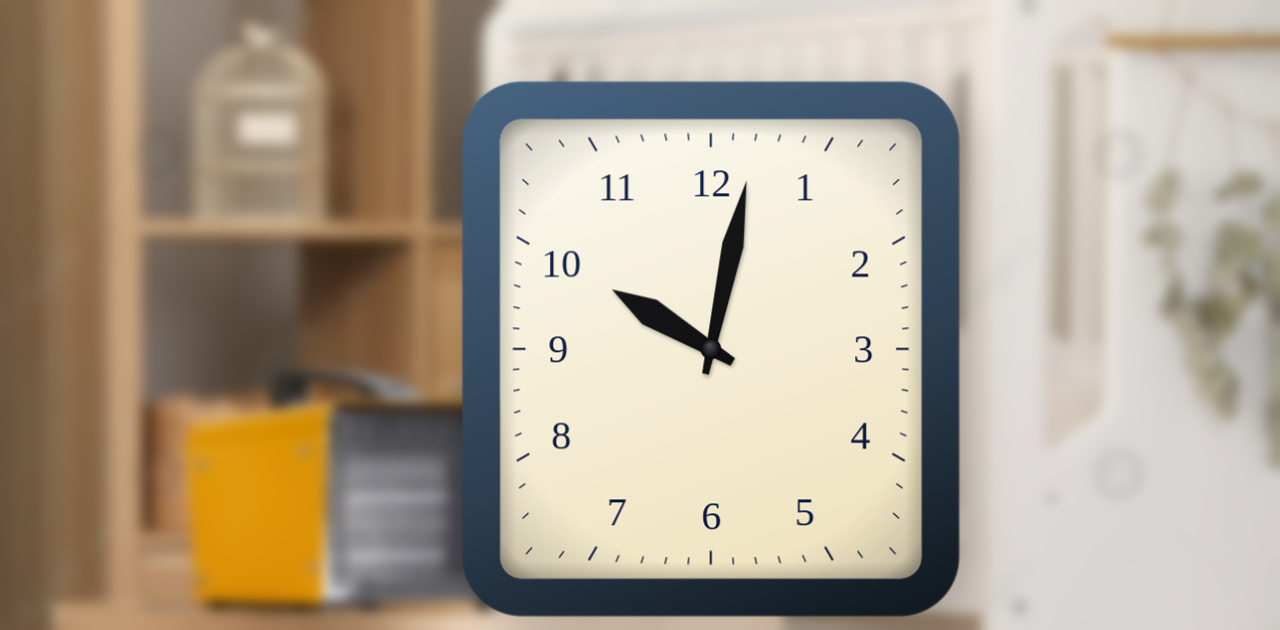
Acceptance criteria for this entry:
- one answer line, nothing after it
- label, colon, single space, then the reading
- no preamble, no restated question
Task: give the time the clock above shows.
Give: 10:02
